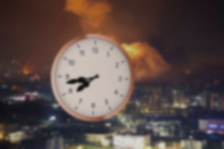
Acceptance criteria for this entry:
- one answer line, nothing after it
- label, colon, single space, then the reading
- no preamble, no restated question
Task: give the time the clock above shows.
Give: 7:43
